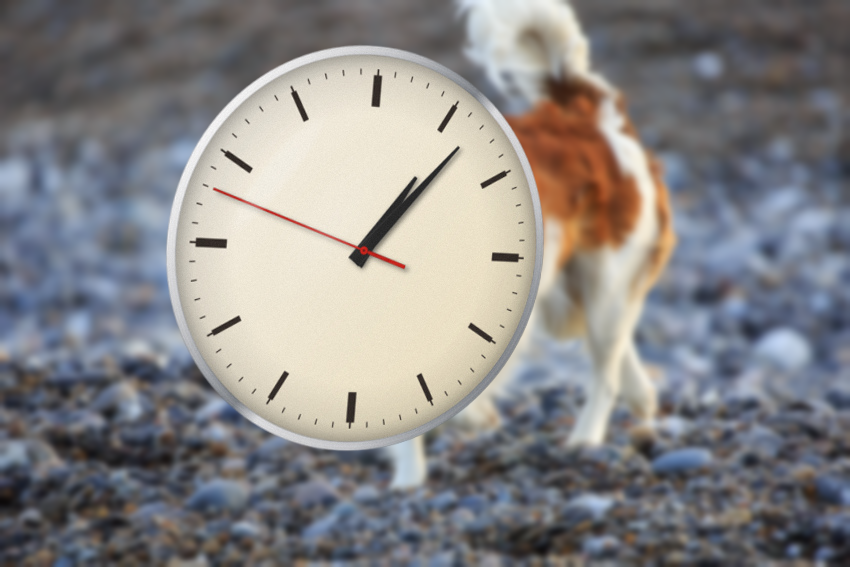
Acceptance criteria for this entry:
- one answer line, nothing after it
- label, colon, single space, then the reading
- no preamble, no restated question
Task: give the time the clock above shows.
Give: 1:06:48
